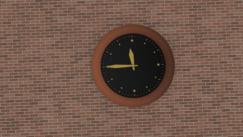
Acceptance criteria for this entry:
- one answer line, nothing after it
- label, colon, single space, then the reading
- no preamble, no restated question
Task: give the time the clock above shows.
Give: 11:45
